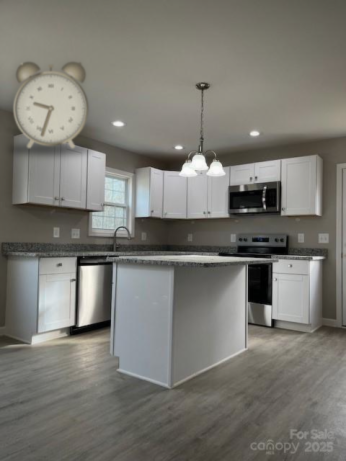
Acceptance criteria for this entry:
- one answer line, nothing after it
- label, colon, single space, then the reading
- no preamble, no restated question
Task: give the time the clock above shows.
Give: 9:33
